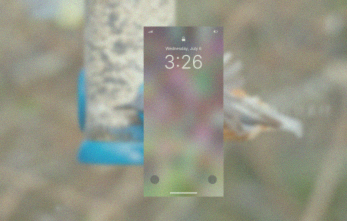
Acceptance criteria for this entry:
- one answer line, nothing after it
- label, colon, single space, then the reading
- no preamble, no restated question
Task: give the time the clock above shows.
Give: 3:26
